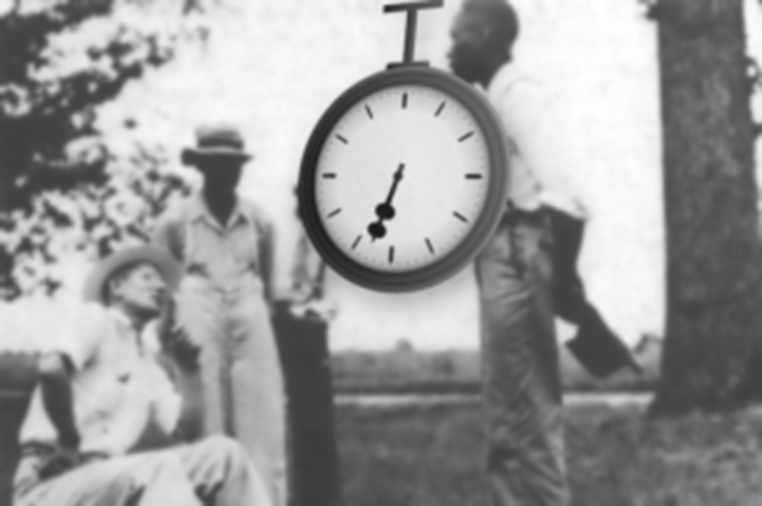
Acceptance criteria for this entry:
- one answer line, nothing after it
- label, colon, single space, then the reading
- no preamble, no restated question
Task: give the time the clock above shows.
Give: 6:33
